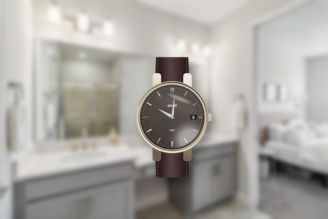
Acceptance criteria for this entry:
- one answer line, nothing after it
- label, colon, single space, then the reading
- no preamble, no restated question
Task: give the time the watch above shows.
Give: 10:01
